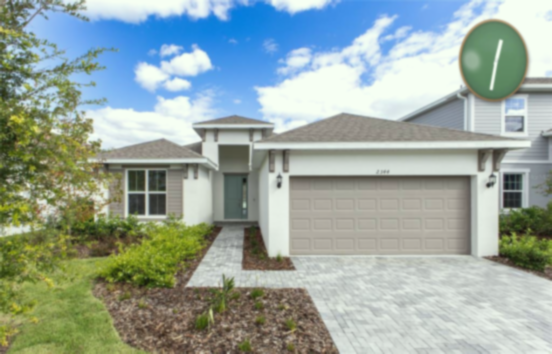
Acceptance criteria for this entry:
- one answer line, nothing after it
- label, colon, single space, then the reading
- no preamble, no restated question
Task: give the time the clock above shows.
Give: 12:32
